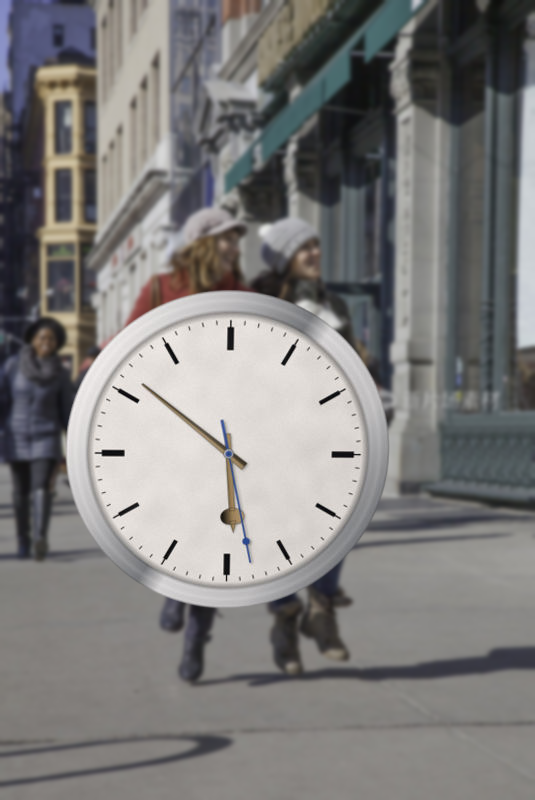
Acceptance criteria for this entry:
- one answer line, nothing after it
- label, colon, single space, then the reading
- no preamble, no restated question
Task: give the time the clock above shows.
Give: 5:51:28
